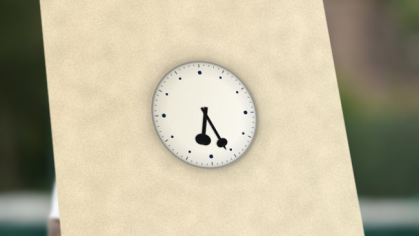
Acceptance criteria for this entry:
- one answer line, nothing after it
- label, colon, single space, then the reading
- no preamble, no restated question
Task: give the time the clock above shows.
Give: 6:26
